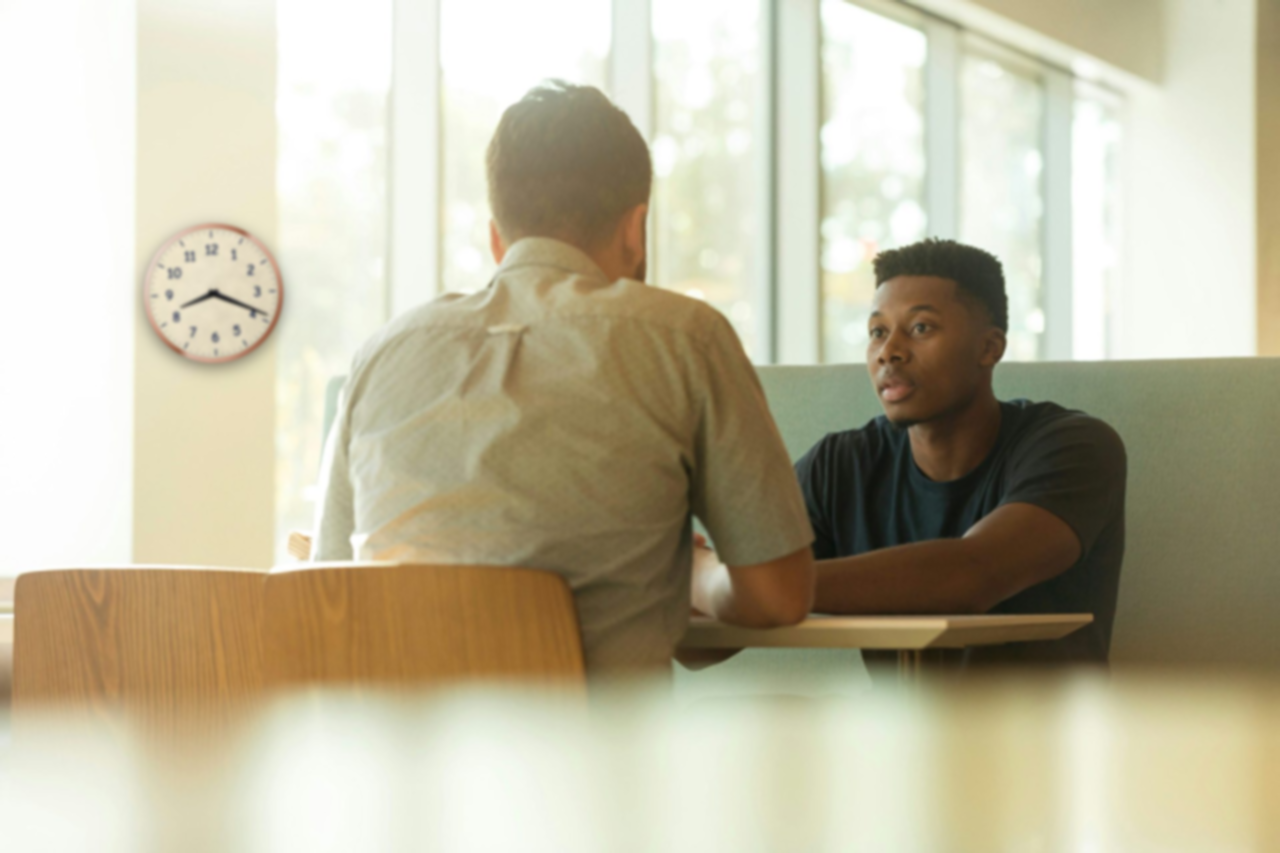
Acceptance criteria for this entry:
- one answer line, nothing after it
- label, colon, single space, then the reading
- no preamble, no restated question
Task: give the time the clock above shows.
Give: 8:19
